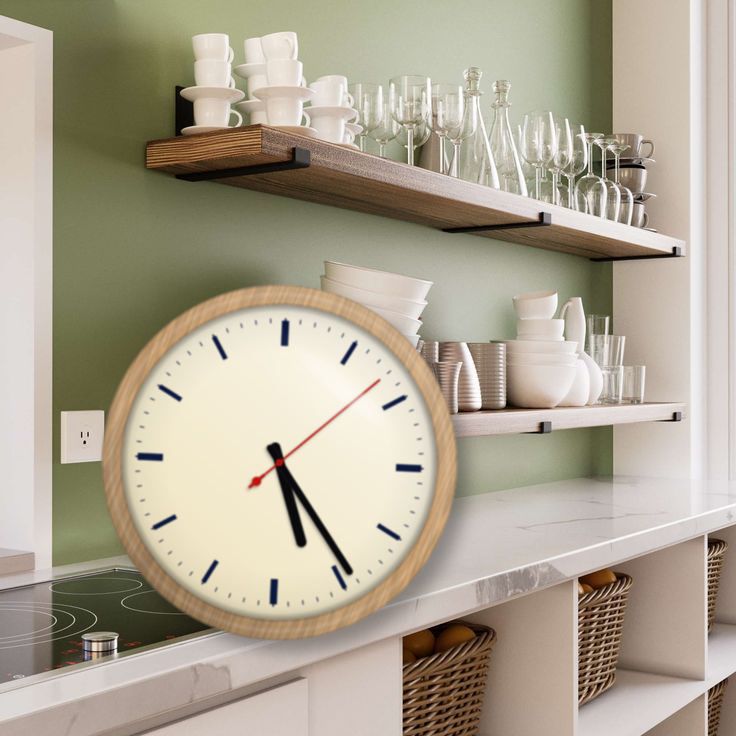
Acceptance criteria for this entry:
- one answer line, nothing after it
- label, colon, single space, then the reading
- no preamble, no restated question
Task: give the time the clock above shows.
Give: 5:24:08
